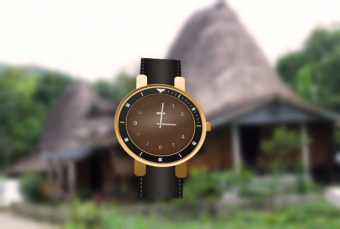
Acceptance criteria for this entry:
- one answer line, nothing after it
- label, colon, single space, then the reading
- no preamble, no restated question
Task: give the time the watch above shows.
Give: 3:01
